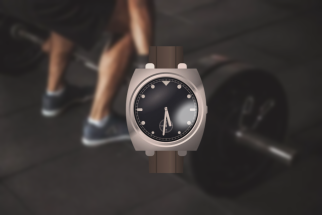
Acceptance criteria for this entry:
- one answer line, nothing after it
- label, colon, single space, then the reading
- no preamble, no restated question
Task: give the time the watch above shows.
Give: 5:31
